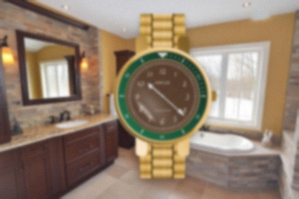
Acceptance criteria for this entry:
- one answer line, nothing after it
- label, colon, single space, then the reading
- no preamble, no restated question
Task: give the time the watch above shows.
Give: 10:22
